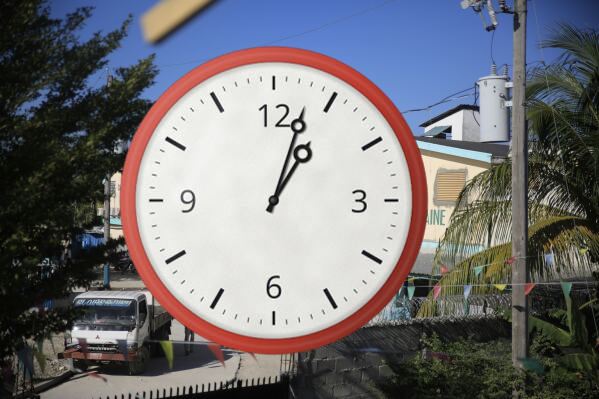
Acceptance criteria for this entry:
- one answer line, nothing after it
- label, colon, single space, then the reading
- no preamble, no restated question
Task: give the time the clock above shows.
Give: 1:03
